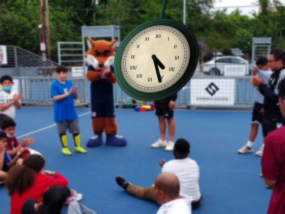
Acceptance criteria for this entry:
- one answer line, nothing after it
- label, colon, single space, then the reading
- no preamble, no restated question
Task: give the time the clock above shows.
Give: 4:26
